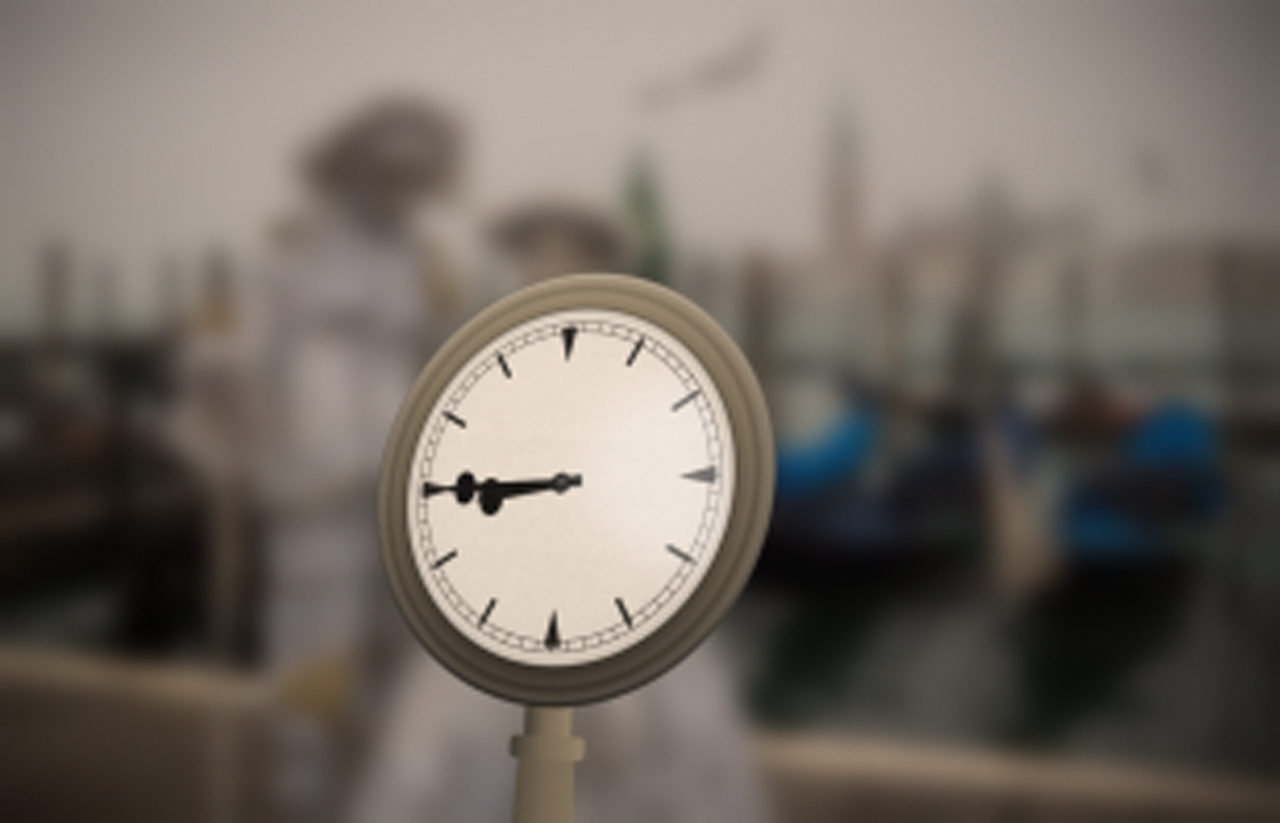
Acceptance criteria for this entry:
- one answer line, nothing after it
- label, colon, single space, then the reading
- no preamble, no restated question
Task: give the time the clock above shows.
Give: 8:45
